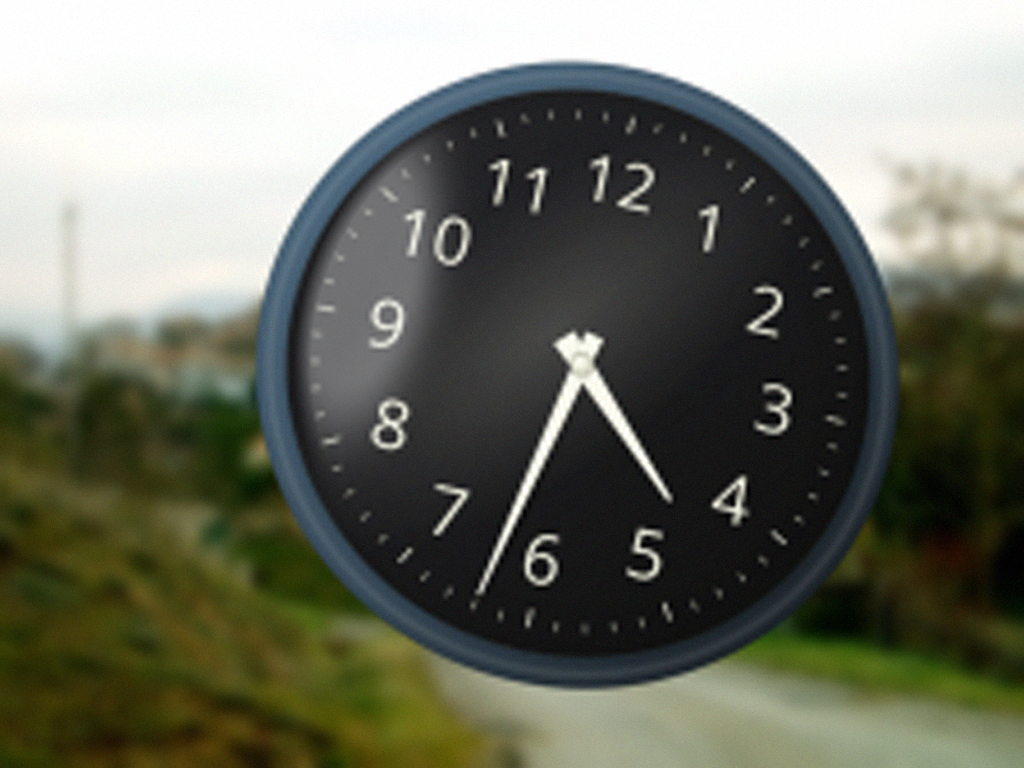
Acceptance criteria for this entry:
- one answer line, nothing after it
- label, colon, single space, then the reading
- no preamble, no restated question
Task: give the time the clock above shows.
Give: 4:32
